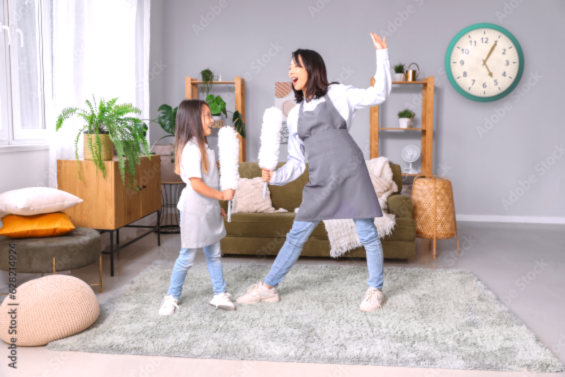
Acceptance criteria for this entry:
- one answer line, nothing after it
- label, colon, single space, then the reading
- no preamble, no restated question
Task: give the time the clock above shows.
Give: 5:05
